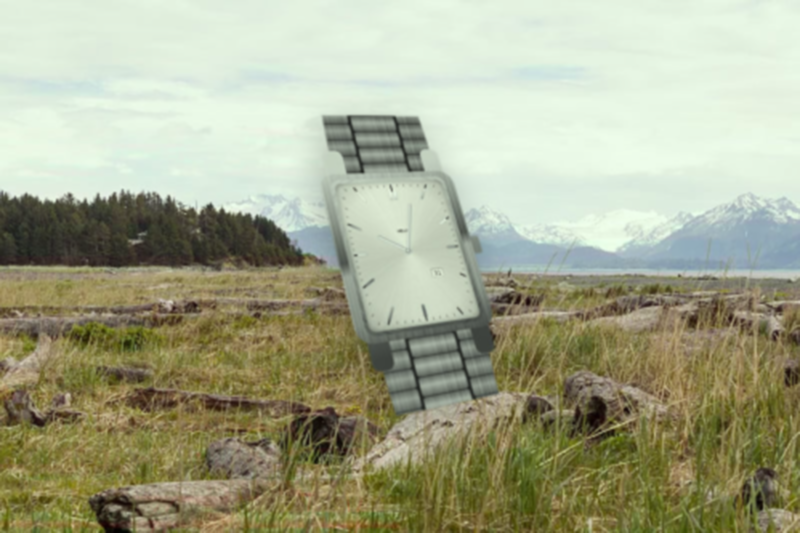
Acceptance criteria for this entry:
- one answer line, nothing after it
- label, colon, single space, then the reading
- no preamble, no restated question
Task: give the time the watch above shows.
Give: 10:03
